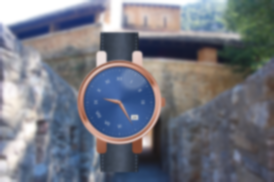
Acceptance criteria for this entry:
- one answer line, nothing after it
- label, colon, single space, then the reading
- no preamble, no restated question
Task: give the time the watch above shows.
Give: 9:25
